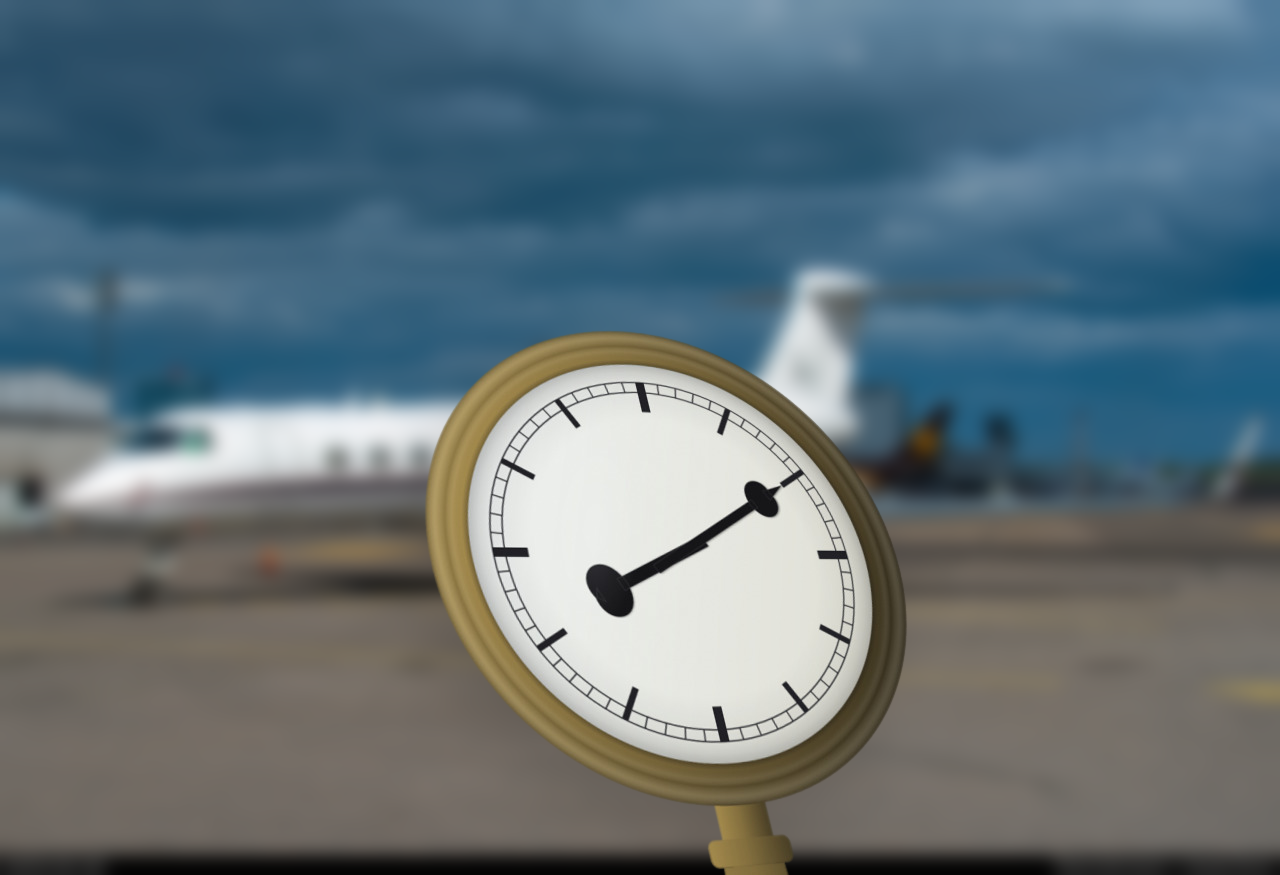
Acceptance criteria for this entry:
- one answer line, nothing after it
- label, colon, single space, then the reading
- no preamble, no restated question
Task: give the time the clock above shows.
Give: 8:10
